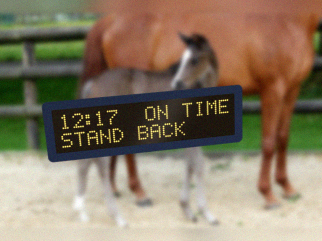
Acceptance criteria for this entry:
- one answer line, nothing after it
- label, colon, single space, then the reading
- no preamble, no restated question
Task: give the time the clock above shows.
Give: 12:17
